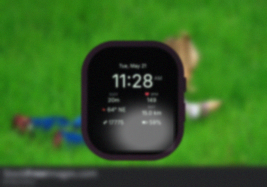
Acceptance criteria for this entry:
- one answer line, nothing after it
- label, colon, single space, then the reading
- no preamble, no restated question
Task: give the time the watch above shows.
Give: 11:28
